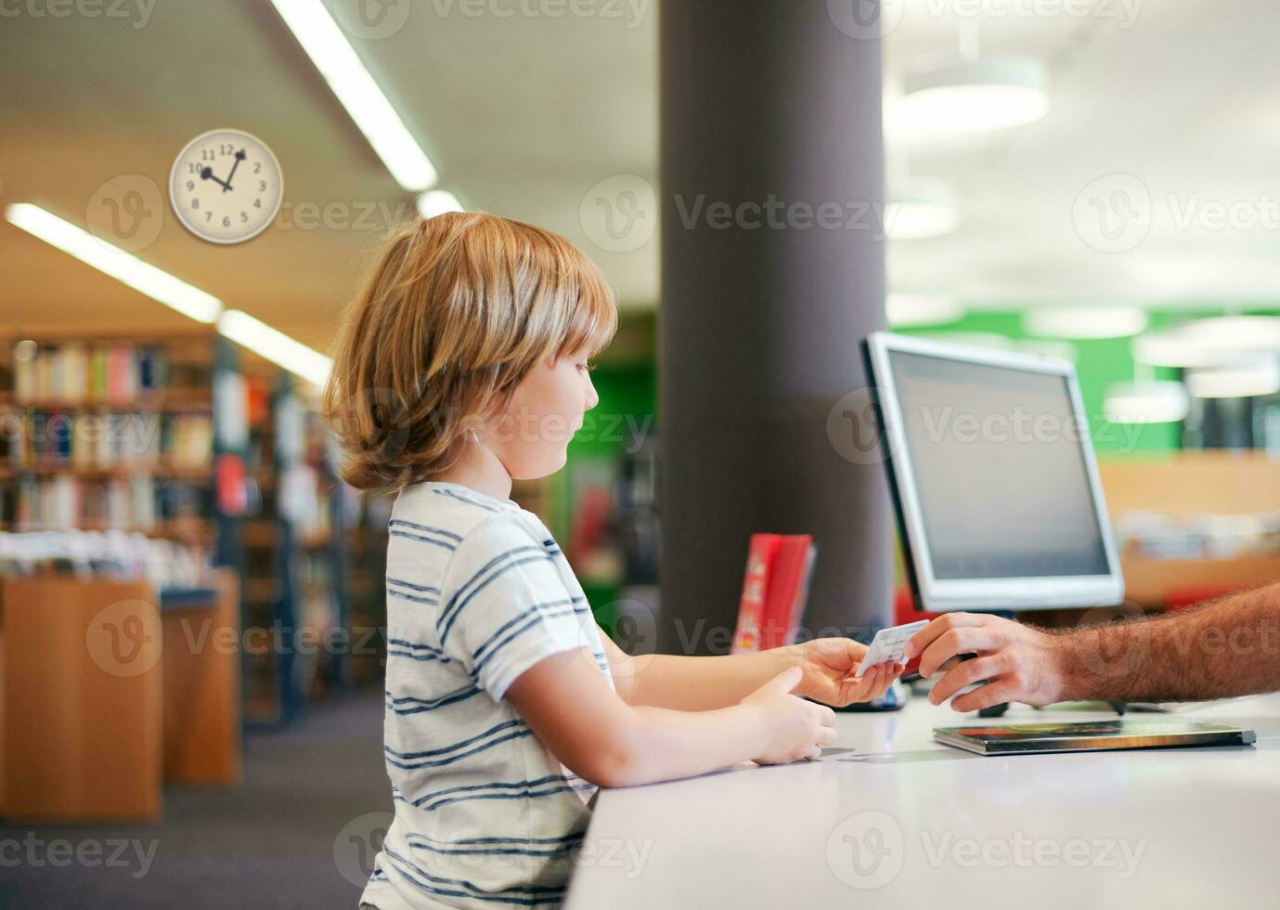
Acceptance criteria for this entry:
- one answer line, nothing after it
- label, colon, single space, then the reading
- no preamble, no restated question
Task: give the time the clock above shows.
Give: 10:04
